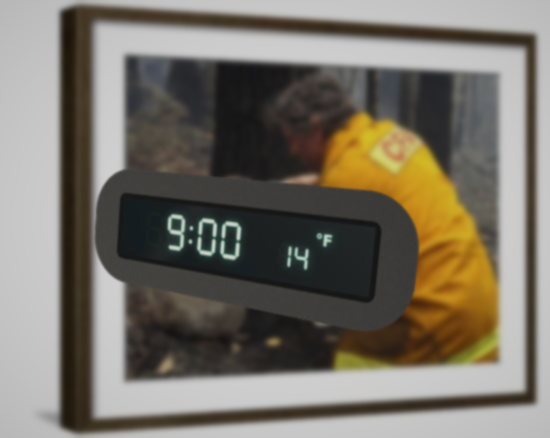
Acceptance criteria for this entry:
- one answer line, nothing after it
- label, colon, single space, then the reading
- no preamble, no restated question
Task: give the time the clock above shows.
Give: 9:00
